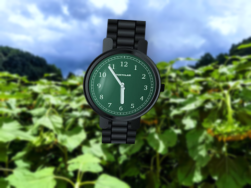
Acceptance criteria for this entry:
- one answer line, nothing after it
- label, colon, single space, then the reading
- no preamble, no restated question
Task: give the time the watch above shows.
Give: 5:54
